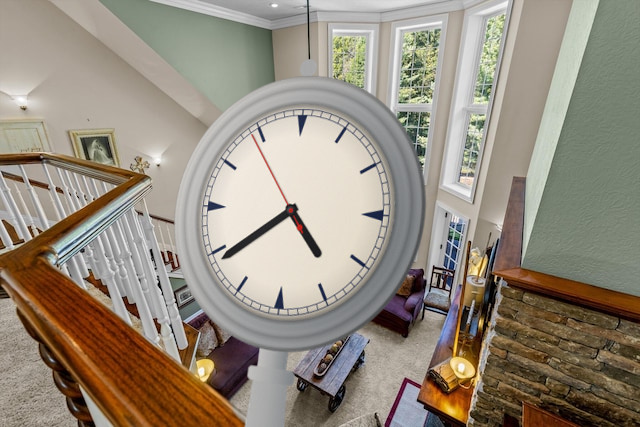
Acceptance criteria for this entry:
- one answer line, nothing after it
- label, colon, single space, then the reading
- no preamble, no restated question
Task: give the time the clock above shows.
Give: 4:38:54
